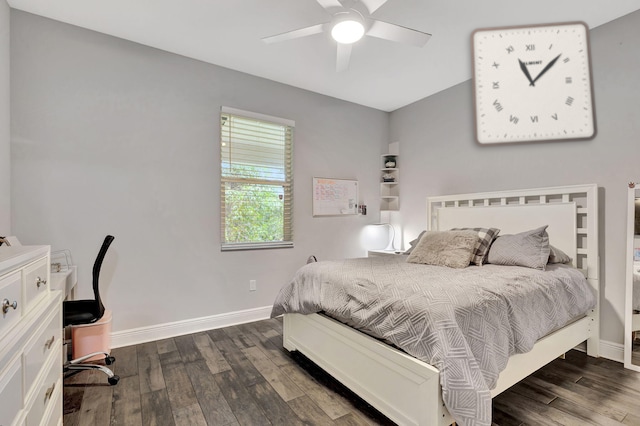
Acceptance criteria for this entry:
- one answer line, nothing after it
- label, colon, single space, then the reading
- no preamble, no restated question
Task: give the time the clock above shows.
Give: 11:08
